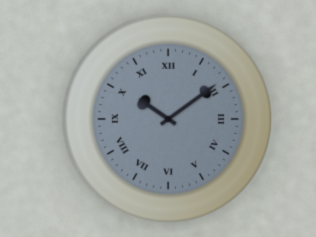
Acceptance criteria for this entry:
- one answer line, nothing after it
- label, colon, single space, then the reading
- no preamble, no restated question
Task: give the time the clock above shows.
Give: 10:09
